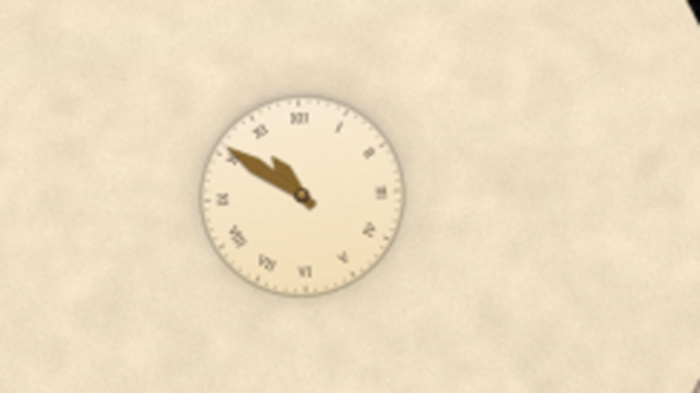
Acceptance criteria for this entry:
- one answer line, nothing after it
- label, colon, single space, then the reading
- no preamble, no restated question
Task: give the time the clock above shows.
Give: 10:51
